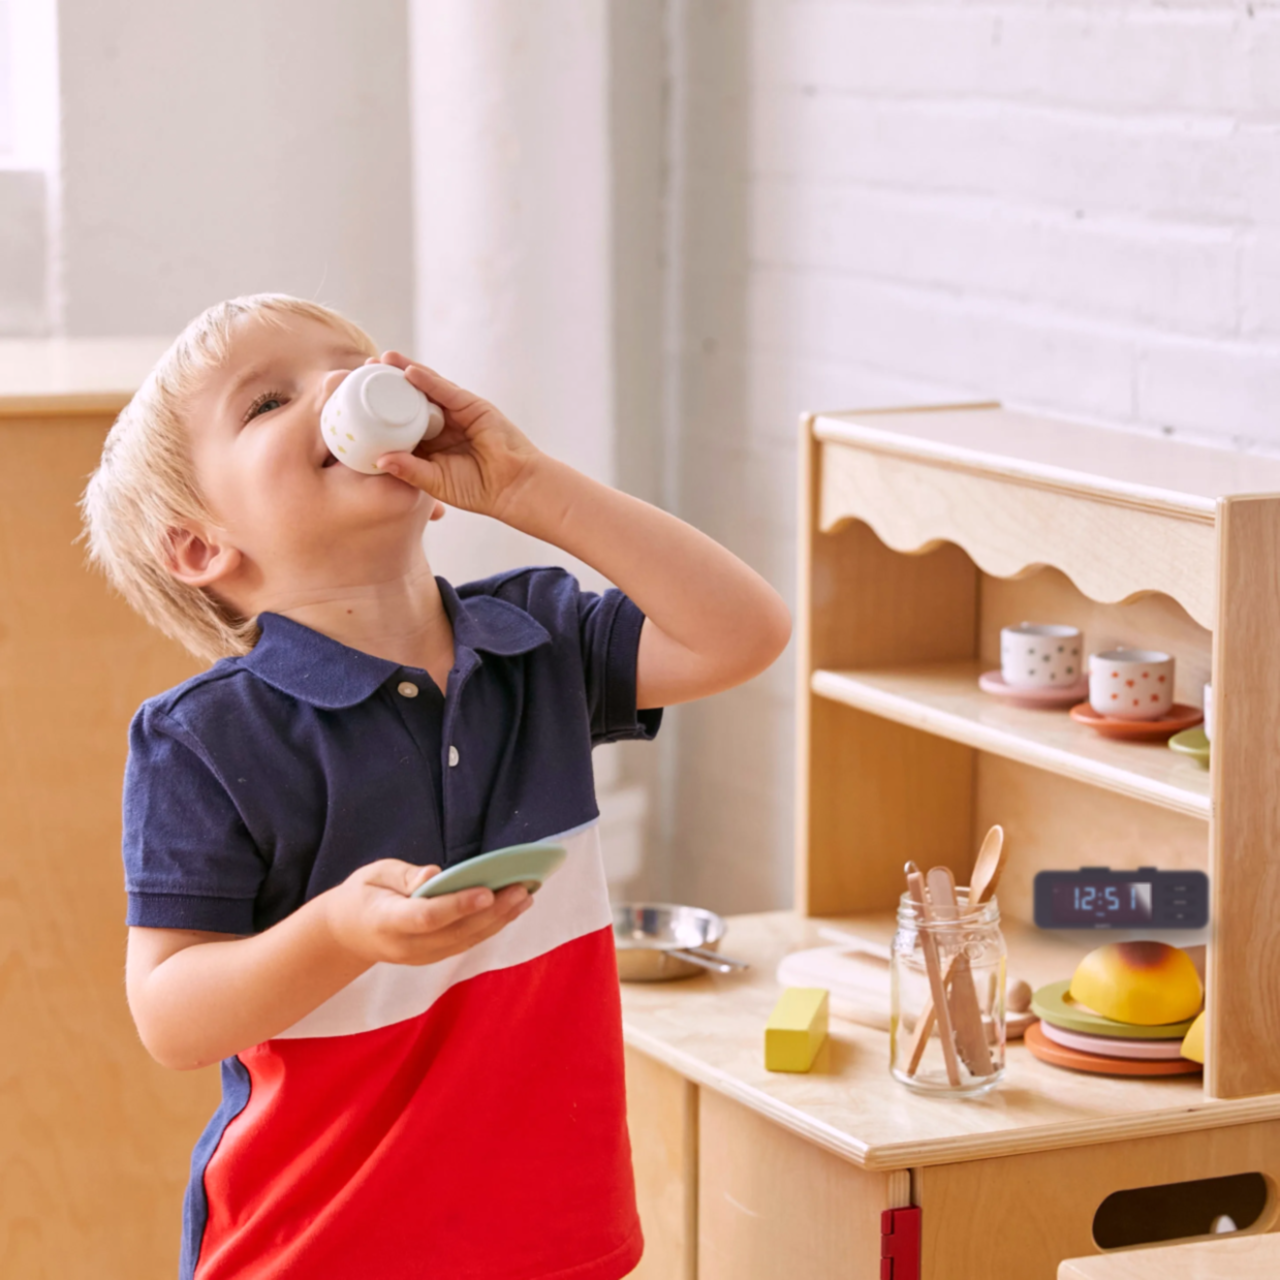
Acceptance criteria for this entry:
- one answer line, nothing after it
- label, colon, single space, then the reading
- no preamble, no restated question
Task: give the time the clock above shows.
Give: 12:51
